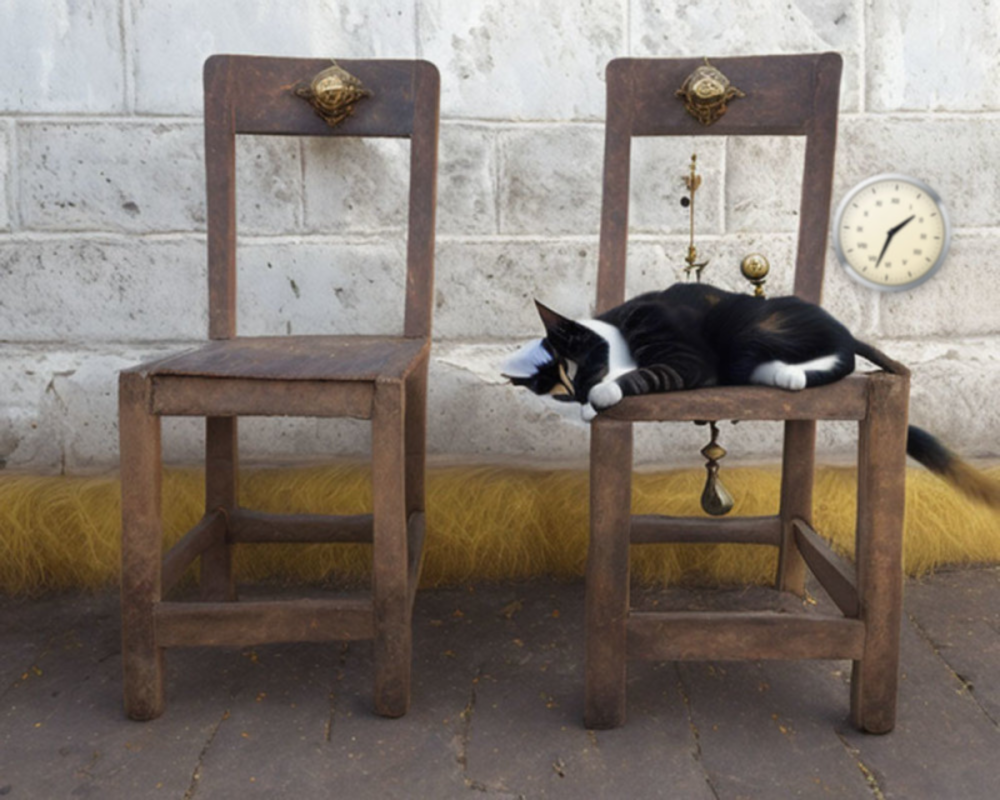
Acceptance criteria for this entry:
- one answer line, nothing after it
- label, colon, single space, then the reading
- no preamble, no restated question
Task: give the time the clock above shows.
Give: 1:33
